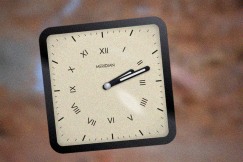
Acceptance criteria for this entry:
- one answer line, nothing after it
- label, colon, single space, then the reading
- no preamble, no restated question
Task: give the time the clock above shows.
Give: 2:12
